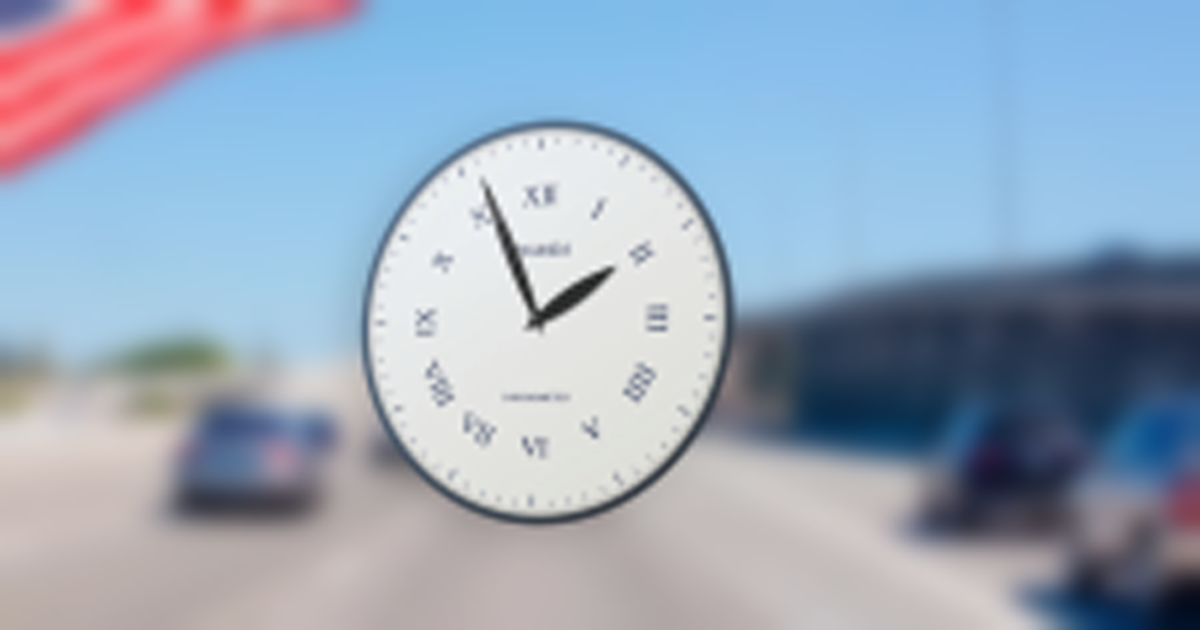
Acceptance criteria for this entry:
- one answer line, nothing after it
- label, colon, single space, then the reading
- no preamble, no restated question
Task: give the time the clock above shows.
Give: 1:56
